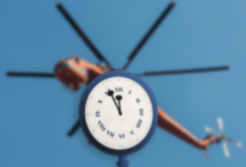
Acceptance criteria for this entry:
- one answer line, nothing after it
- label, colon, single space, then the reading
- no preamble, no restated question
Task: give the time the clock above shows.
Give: 11:56
